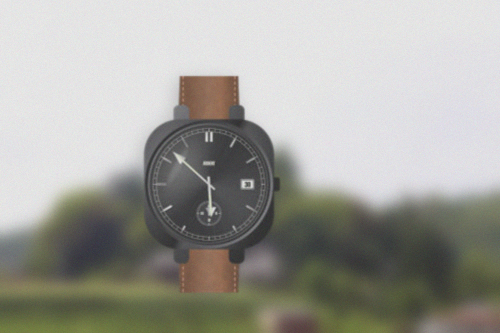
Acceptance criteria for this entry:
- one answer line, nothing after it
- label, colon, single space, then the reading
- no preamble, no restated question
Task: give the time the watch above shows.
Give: 5:52
